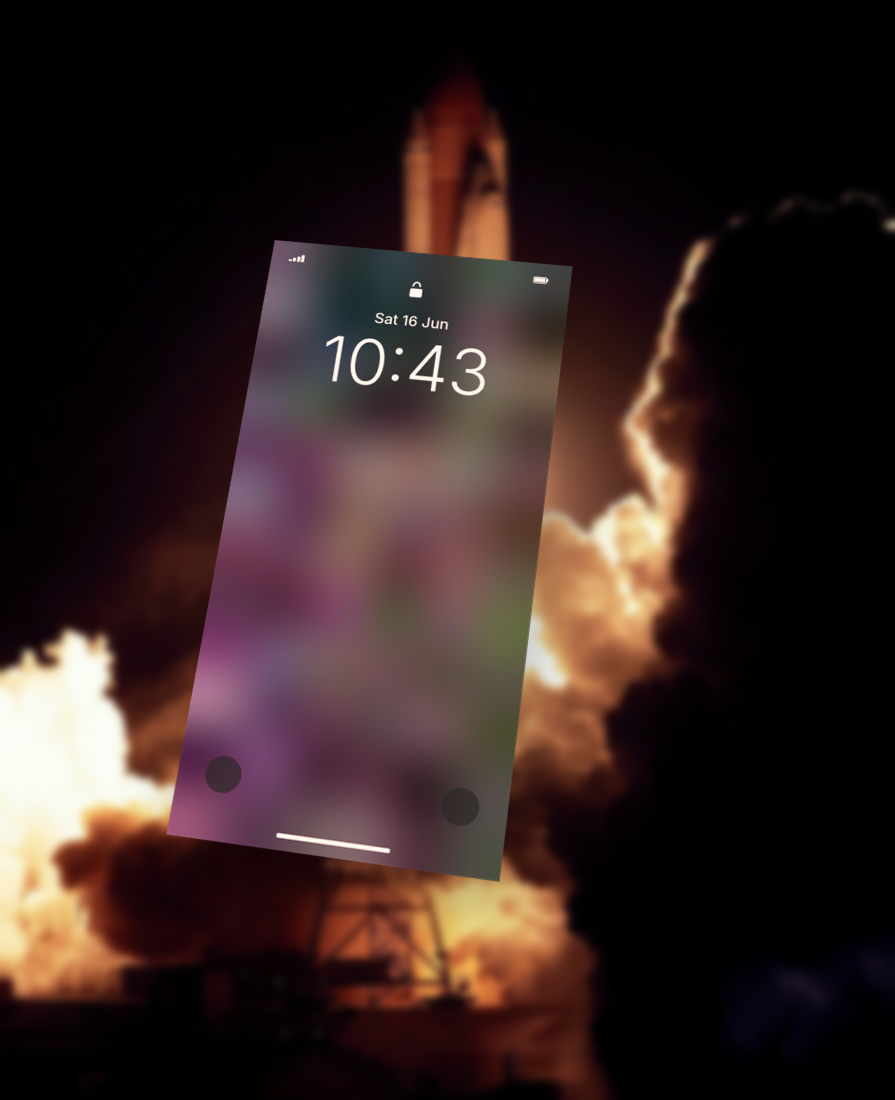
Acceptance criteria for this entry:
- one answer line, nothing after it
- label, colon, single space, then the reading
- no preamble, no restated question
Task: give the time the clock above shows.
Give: 10:43
